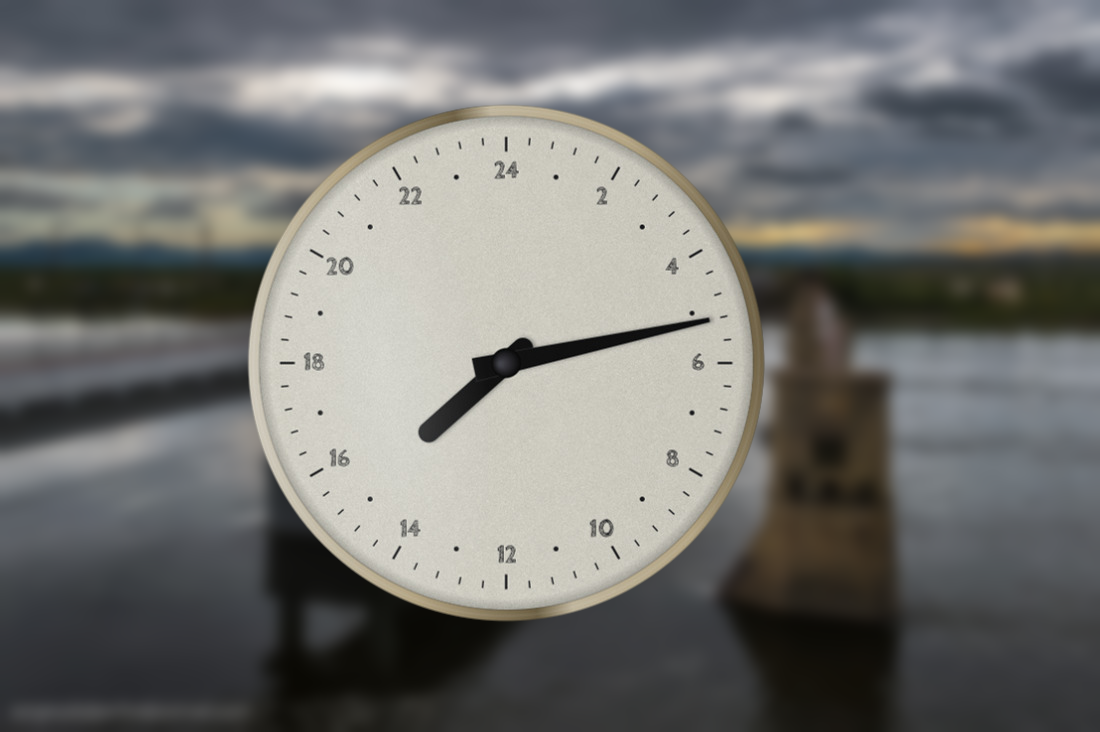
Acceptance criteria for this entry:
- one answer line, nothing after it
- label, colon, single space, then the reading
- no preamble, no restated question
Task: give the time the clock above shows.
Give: 15:13
